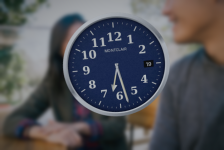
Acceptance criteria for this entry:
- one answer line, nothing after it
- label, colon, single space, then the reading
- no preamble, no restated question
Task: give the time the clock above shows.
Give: 6:28
